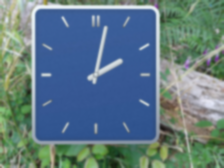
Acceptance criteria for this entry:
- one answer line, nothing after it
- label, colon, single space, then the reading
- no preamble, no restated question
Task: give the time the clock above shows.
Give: 2:02
